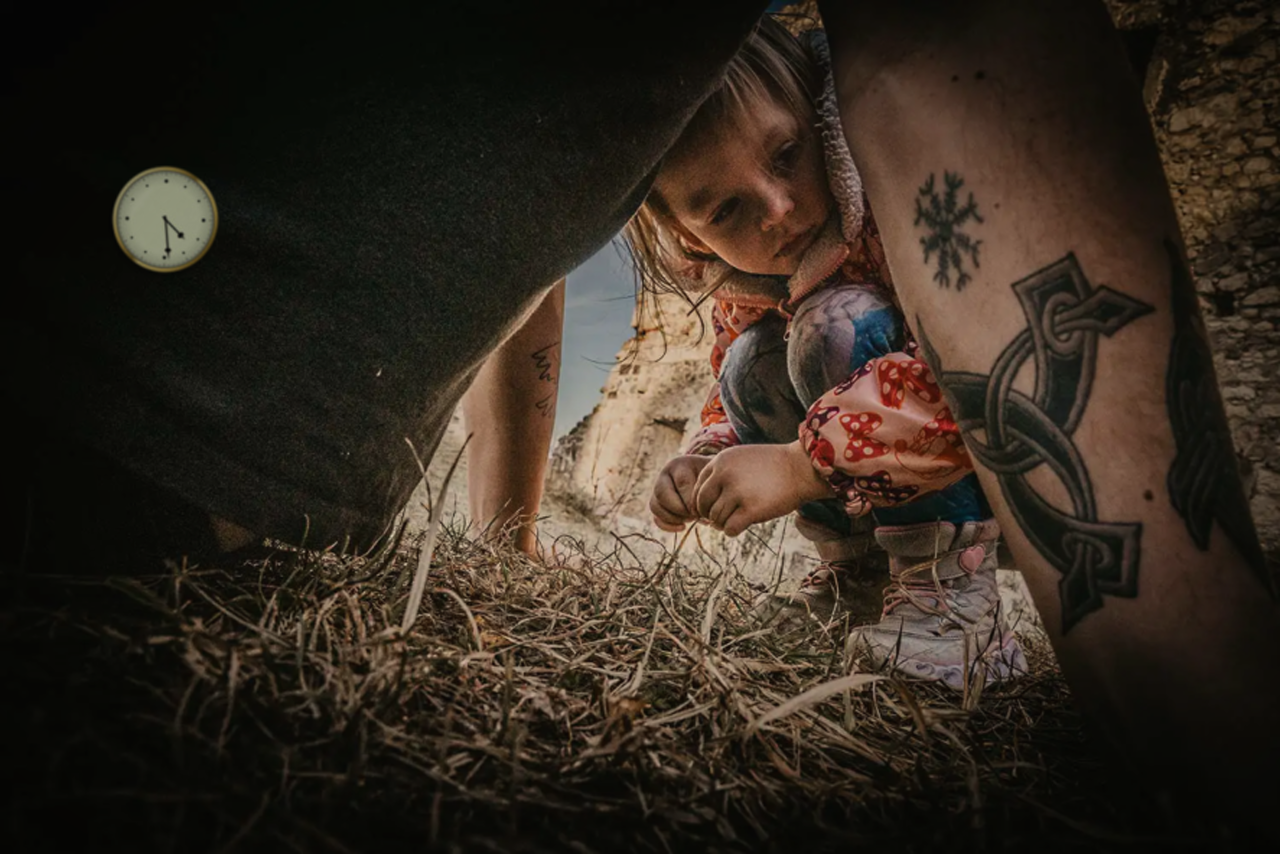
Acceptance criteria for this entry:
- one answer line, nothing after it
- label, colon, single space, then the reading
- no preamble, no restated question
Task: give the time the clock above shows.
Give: 4:29
